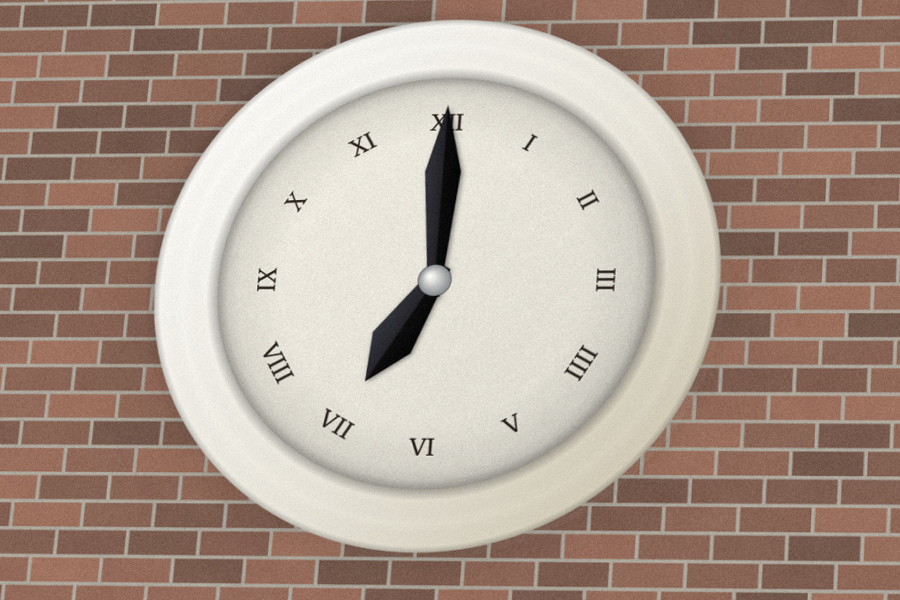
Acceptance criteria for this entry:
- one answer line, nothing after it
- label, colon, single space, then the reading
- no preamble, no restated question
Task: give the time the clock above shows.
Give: 7:00
